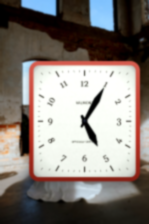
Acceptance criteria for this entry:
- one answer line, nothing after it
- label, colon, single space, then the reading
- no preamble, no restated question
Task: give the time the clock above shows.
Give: 5:05
